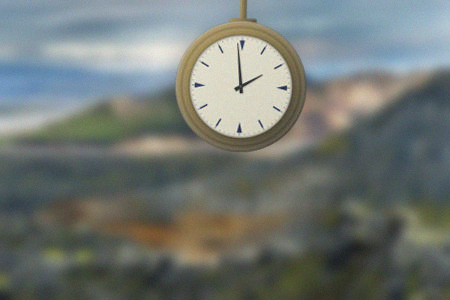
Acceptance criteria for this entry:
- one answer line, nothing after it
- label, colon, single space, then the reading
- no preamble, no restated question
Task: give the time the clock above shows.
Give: 1:59
